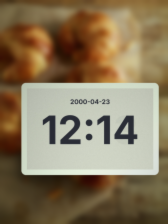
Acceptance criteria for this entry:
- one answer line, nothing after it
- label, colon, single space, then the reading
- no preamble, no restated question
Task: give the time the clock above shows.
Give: 12:14
